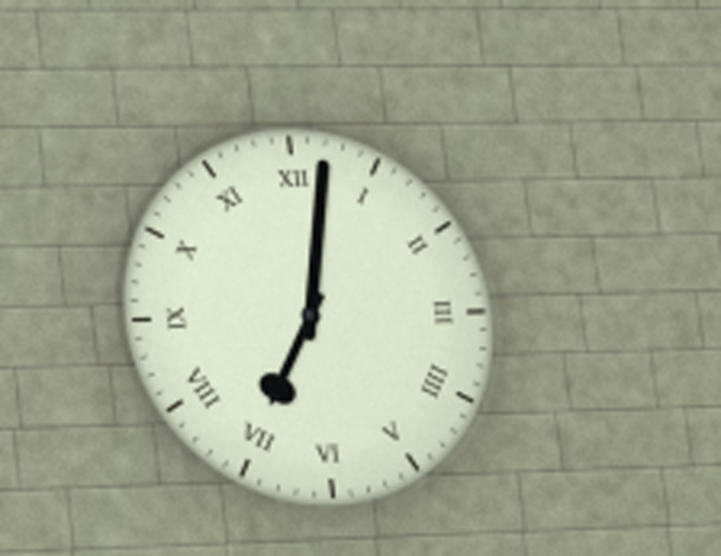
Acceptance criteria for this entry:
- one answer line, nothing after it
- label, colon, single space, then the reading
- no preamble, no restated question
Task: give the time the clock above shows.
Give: 7:02
